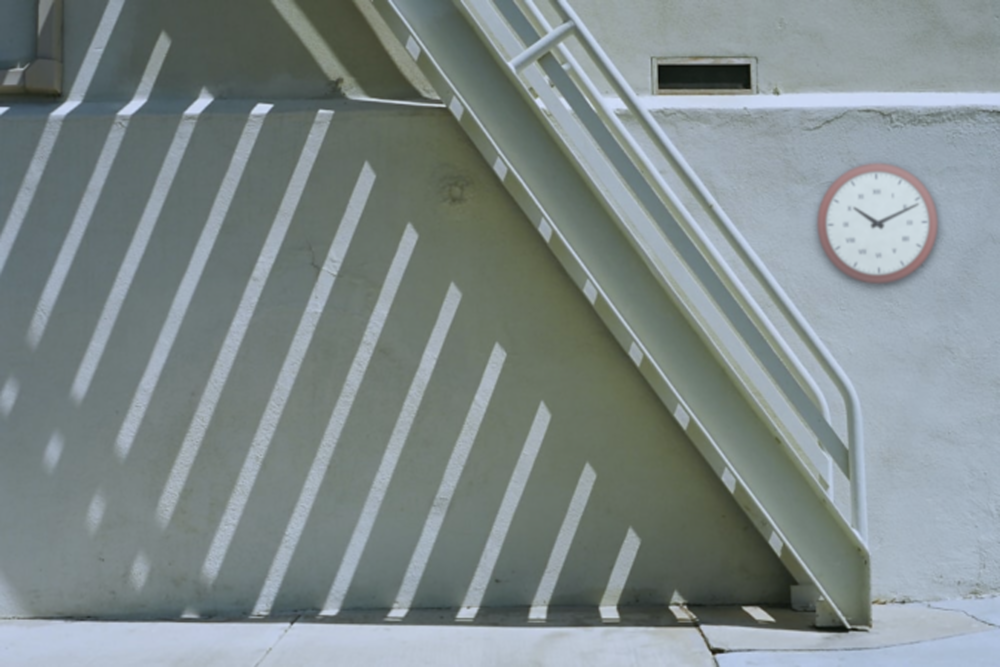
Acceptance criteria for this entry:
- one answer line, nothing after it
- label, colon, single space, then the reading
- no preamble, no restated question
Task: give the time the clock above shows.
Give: 10:11
